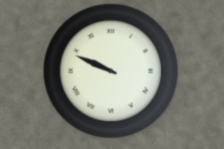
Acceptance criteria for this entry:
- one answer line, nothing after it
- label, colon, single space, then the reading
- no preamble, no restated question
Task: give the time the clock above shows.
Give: 9:49
